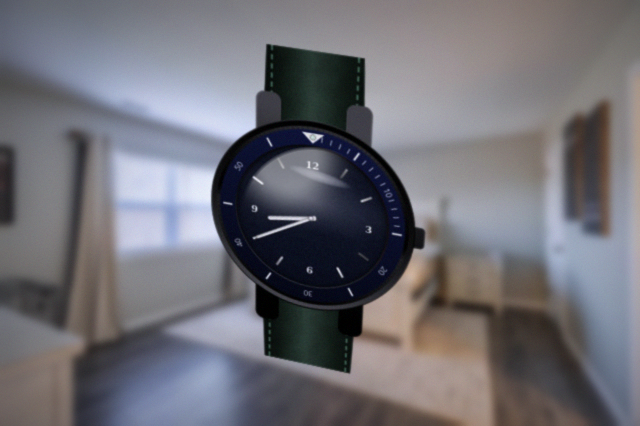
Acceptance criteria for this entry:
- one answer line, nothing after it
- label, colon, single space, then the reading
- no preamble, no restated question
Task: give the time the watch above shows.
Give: 8:40
